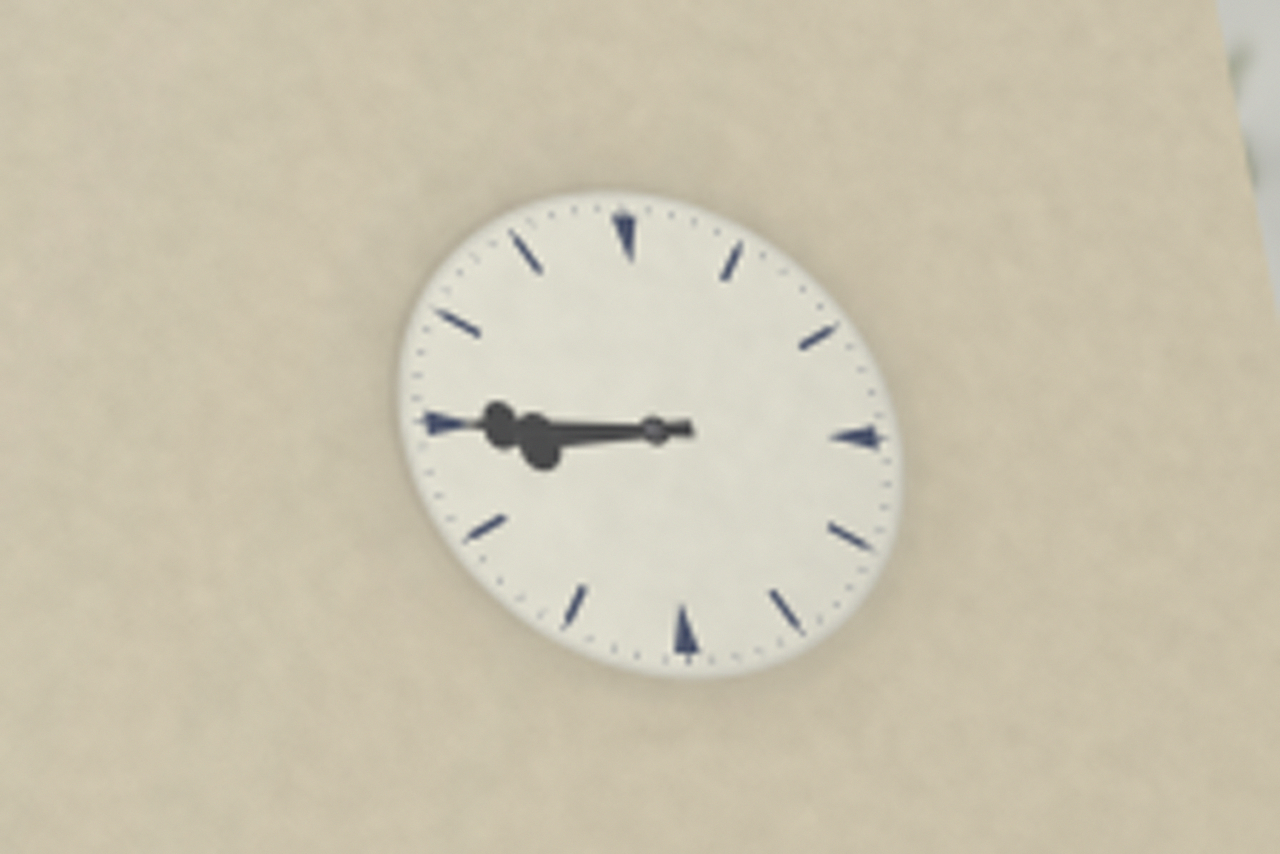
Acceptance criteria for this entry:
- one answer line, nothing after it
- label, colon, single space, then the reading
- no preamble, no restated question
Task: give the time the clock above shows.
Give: 8:45
